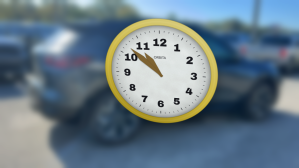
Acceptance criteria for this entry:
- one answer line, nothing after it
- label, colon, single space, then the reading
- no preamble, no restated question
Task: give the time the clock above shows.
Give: 10:52
